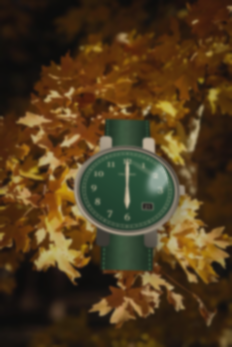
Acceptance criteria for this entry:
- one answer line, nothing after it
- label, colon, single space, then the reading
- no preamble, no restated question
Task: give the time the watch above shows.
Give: 6:00
